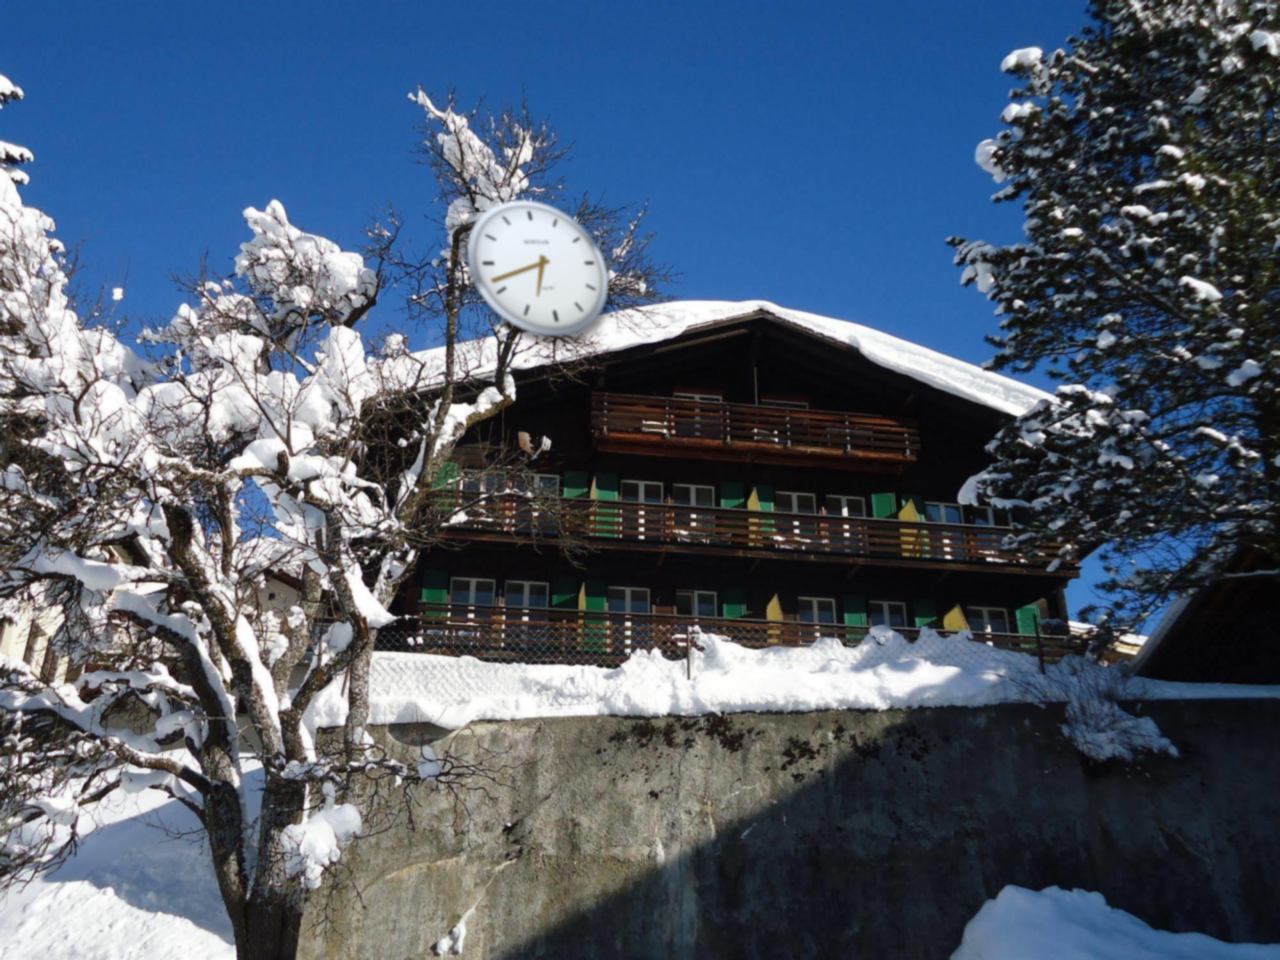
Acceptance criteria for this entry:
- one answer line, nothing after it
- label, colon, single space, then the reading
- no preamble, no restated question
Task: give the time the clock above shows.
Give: 6:42
